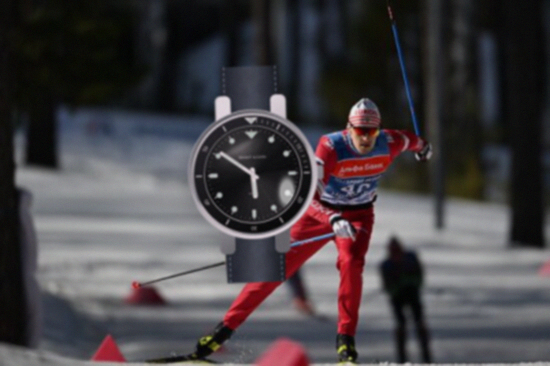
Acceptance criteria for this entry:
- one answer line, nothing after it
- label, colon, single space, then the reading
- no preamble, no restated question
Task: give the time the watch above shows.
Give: 5:51
